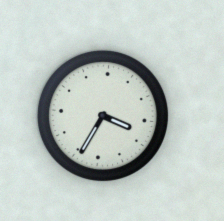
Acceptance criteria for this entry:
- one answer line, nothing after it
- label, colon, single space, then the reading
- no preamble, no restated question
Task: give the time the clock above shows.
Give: 3:34
